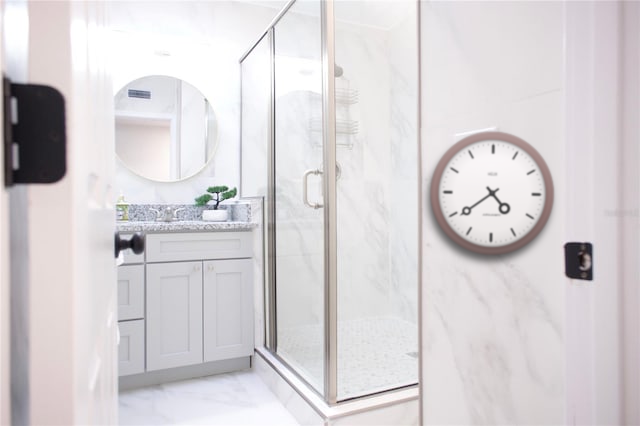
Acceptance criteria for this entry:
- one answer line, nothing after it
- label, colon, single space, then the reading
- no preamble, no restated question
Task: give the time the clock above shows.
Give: 4:39
